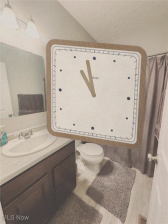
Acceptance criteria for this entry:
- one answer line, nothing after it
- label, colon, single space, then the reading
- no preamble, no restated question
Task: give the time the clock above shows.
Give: 10:58
